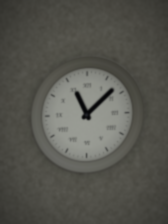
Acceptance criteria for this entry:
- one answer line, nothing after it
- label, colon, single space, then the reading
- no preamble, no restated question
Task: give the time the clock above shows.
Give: 11:08
